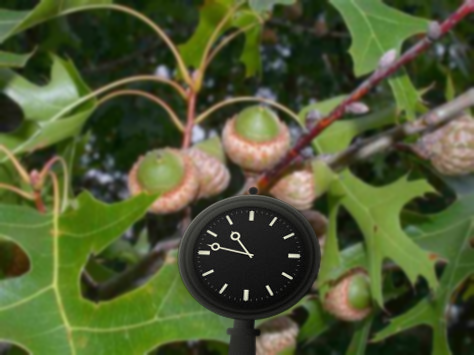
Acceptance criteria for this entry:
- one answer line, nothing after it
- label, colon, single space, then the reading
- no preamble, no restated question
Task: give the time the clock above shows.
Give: 10:47
